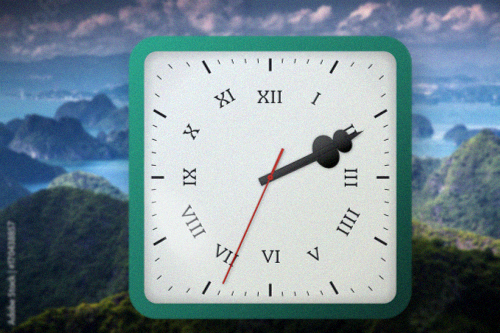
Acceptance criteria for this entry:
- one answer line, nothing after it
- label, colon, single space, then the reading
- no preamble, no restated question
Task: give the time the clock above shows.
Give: 2:10:34
